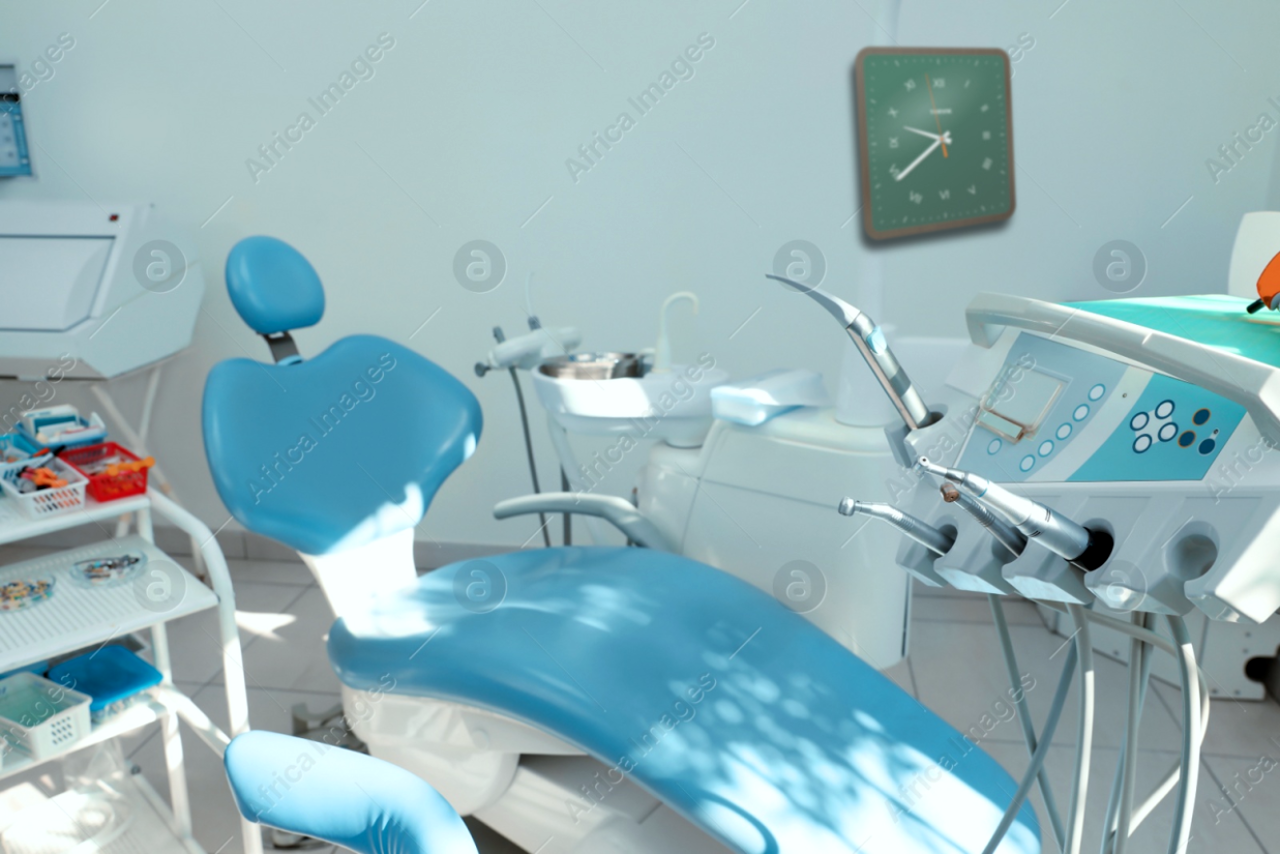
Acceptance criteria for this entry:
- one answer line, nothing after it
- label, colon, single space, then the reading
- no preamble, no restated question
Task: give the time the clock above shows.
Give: 9:38:58
